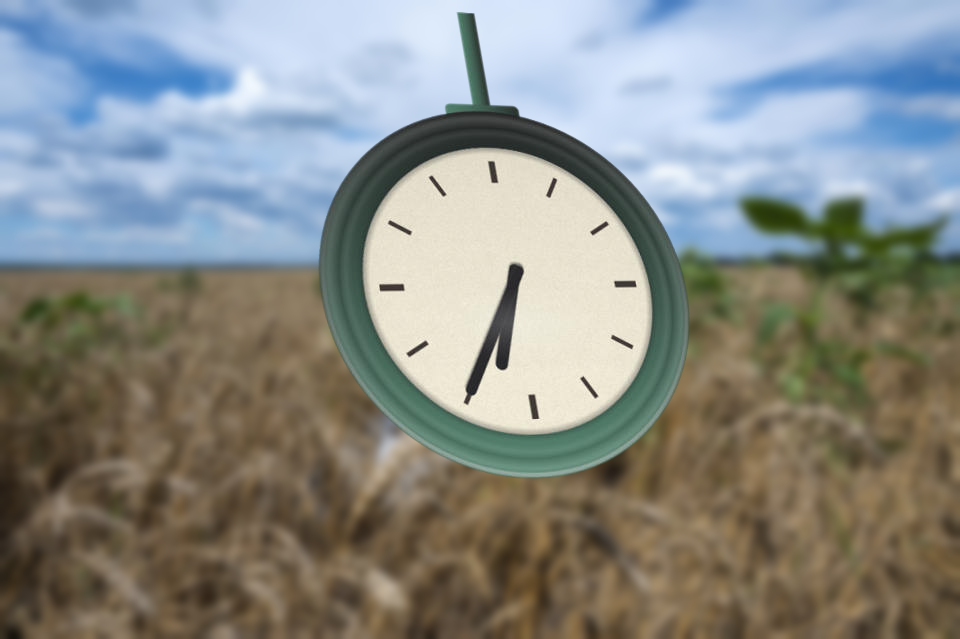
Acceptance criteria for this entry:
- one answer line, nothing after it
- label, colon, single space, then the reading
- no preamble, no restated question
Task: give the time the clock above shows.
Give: 6:35
